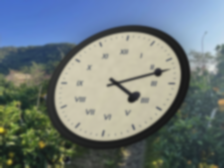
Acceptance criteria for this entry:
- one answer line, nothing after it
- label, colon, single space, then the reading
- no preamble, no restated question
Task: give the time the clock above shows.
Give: 4:12
